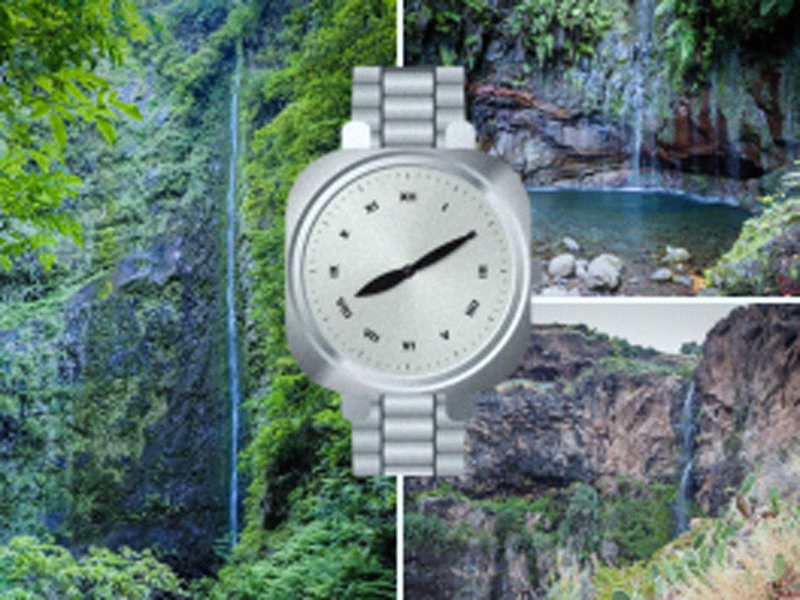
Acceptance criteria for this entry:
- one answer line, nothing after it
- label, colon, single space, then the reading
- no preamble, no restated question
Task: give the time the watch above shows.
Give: 8:10
